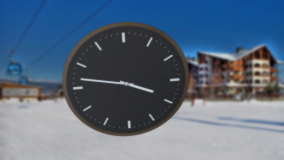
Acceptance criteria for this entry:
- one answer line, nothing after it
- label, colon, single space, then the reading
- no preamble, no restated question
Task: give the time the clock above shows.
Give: 3:47
